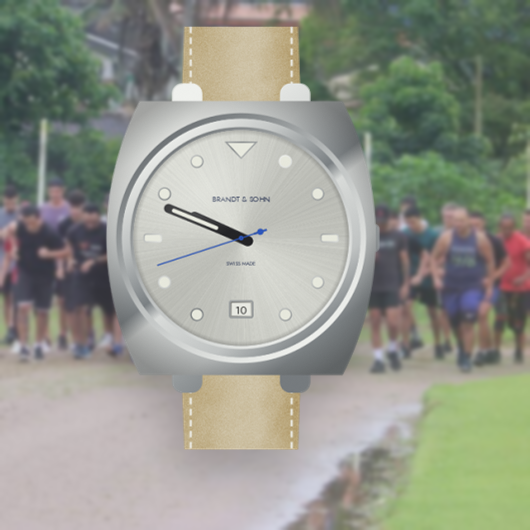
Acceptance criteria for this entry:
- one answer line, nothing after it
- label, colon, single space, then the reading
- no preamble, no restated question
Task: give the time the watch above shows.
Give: 9:48:42
